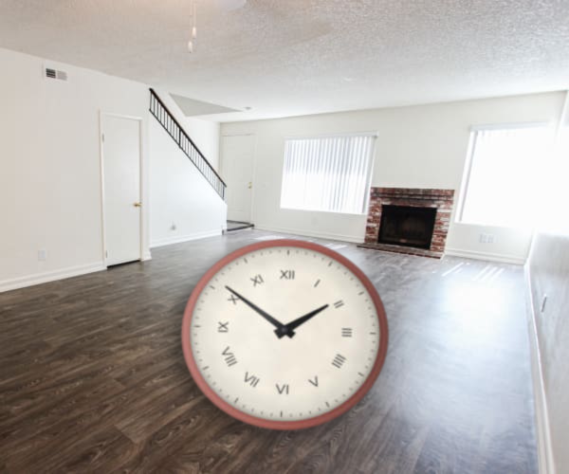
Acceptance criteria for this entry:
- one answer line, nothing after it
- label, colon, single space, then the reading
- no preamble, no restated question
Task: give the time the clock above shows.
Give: 1:51
